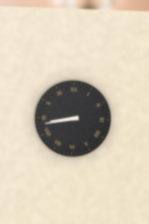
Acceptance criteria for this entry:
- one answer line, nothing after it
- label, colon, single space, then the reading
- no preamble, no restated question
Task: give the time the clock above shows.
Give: 8:43
